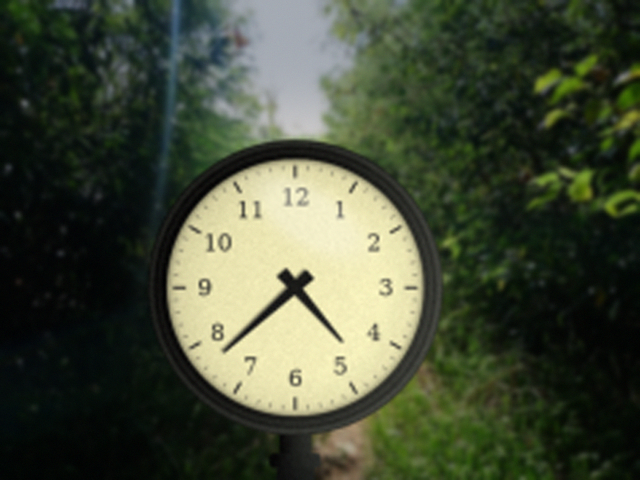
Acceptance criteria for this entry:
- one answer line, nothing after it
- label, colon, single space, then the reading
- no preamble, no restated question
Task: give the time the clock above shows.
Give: 4:38
